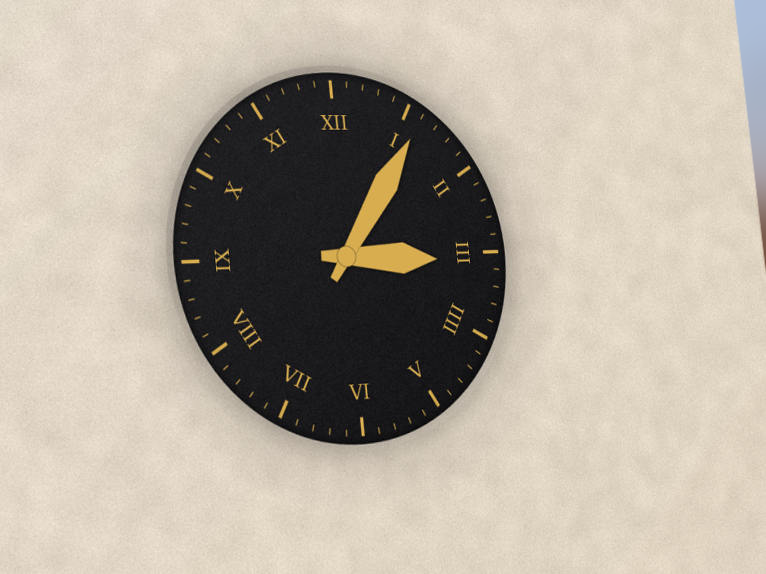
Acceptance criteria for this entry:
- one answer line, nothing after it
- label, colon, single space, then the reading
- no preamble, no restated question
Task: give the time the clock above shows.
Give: 3:06
